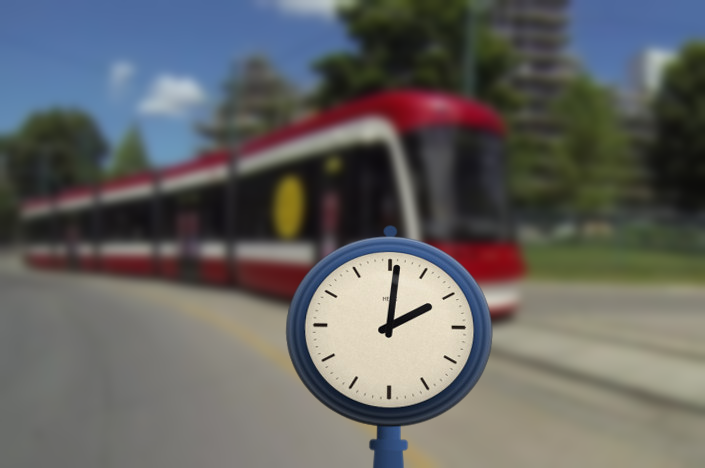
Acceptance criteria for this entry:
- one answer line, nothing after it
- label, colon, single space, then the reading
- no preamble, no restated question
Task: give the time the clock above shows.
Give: 2:01
